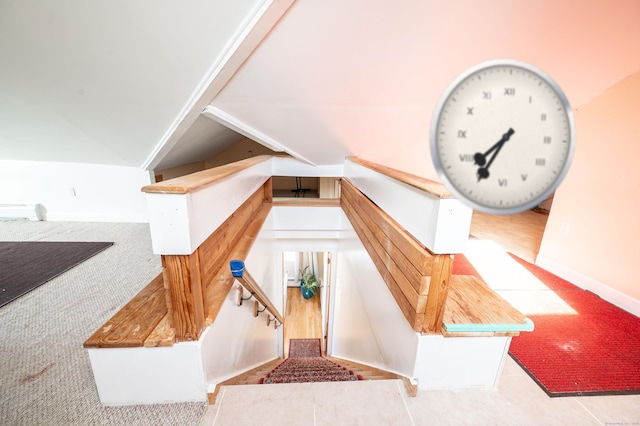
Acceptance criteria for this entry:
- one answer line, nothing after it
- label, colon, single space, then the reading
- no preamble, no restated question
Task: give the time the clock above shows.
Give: 7:35
